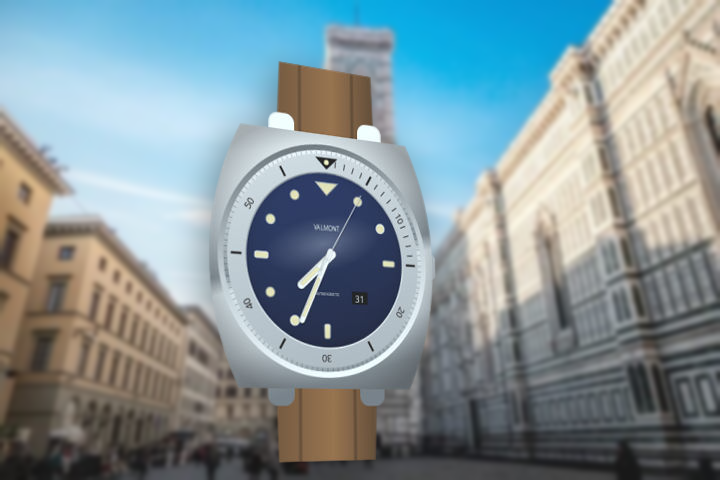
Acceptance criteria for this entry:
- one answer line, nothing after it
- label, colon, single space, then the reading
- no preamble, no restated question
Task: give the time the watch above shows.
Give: 7:34:05
